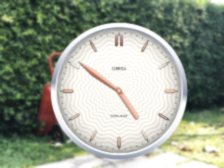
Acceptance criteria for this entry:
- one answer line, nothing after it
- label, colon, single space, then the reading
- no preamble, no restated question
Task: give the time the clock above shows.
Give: 4:51
